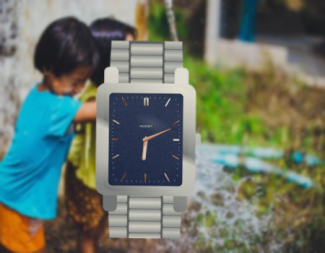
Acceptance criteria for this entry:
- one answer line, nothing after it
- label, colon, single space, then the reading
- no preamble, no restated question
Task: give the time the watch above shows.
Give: 6:11
